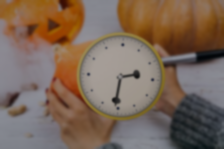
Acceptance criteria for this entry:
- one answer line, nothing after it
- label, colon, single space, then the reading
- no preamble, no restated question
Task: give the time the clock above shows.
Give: 2:31
